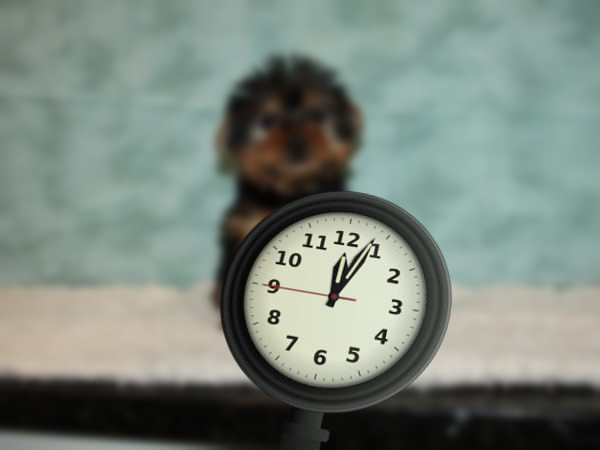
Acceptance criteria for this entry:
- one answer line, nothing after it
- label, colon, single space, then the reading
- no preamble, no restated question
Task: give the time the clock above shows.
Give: 12:03:45
